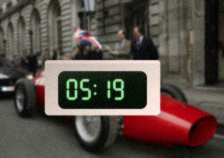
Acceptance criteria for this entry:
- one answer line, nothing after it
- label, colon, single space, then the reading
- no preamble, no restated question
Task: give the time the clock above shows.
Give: 5:19
